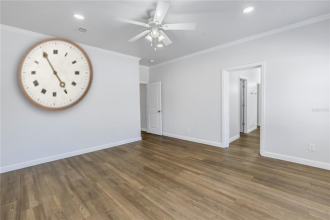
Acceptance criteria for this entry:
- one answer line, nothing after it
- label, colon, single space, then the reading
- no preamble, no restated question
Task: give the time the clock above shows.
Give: 4:55
